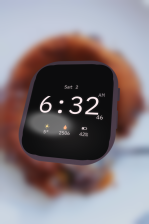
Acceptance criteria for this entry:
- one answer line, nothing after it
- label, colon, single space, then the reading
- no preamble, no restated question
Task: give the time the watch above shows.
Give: 6:32
